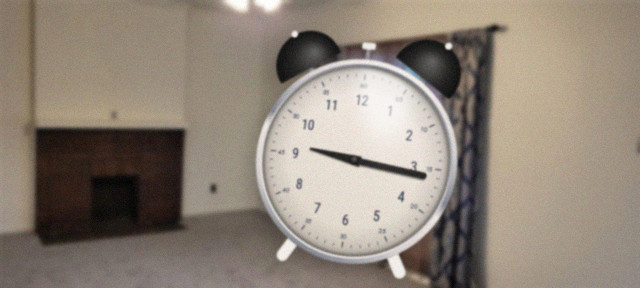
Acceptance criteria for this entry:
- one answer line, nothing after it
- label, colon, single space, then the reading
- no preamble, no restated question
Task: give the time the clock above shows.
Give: 9:16
